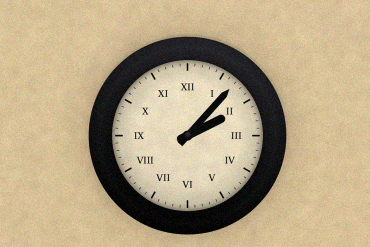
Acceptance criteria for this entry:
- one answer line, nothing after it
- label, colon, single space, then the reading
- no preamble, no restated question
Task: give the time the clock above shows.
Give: 2:07
